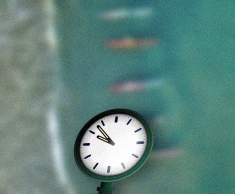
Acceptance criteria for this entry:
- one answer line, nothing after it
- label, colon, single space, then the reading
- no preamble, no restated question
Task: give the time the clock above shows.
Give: 9:53
